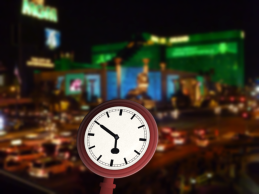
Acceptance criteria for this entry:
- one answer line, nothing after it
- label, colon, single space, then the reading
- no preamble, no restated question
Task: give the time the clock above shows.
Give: 5:50
